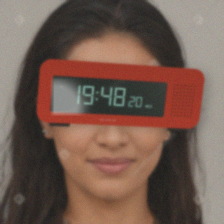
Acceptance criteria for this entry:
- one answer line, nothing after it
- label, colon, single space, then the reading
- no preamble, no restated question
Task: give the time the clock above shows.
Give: 19:48
